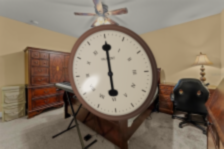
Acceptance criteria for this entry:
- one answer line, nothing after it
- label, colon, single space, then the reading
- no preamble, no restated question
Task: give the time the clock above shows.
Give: 6:00
